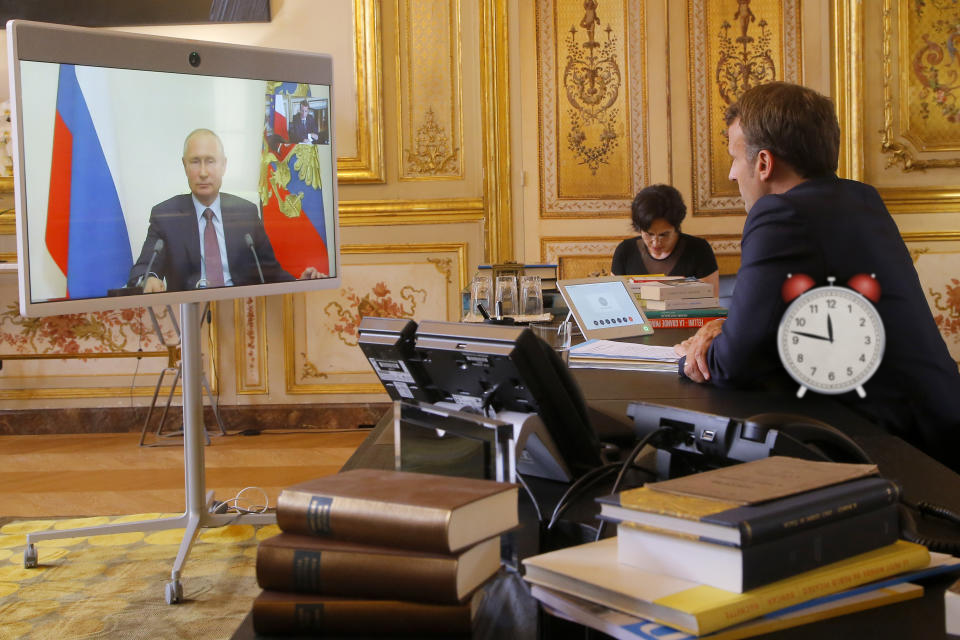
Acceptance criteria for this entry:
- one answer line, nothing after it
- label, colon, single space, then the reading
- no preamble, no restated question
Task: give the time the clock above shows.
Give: 11:47
